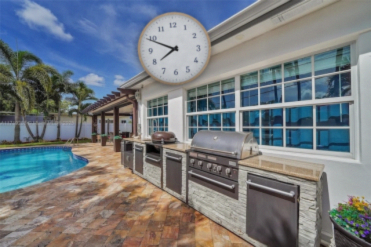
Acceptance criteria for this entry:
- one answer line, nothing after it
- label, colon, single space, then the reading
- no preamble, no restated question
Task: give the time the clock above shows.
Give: 7:49
